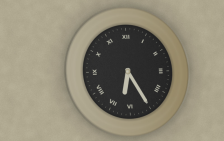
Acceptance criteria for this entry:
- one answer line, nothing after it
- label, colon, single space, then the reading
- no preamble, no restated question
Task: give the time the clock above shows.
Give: 6:25
